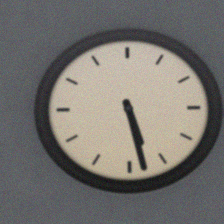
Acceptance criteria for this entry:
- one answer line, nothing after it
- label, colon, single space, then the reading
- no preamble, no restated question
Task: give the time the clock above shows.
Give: 5:28
